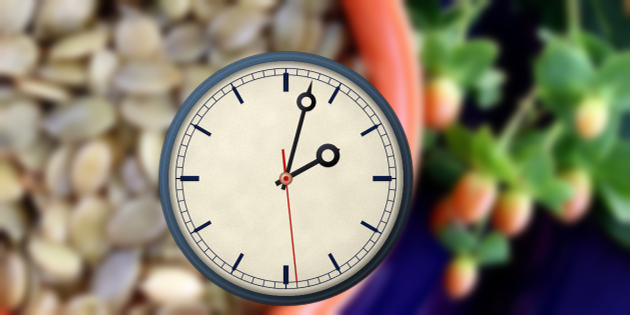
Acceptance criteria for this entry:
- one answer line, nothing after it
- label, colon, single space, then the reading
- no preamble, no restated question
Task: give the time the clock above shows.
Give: 2:02:29
